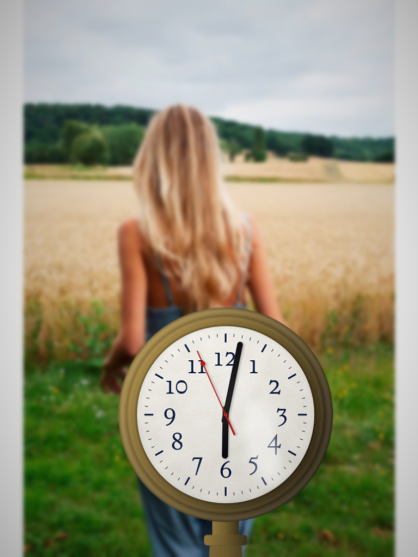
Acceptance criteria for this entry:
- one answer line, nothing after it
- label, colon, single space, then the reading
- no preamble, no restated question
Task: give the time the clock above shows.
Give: 6:01:56
